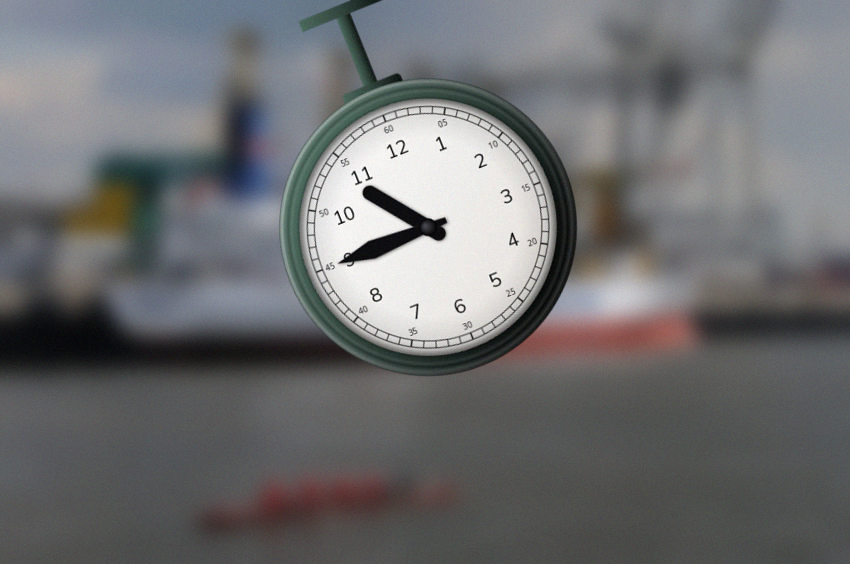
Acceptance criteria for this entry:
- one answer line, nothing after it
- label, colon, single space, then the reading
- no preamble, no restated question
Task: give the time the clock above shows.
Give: 10:45
